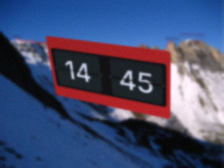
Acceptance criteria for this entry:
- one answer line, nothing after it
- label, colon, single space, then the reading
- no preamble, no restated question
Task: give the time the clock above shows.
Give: 14:45
